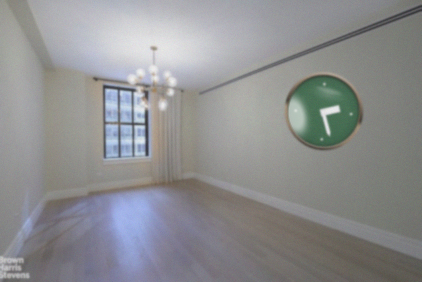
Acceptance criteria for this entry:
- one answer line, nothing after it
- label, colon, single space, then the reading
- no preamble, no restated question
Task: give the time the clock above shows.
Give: 2:27
